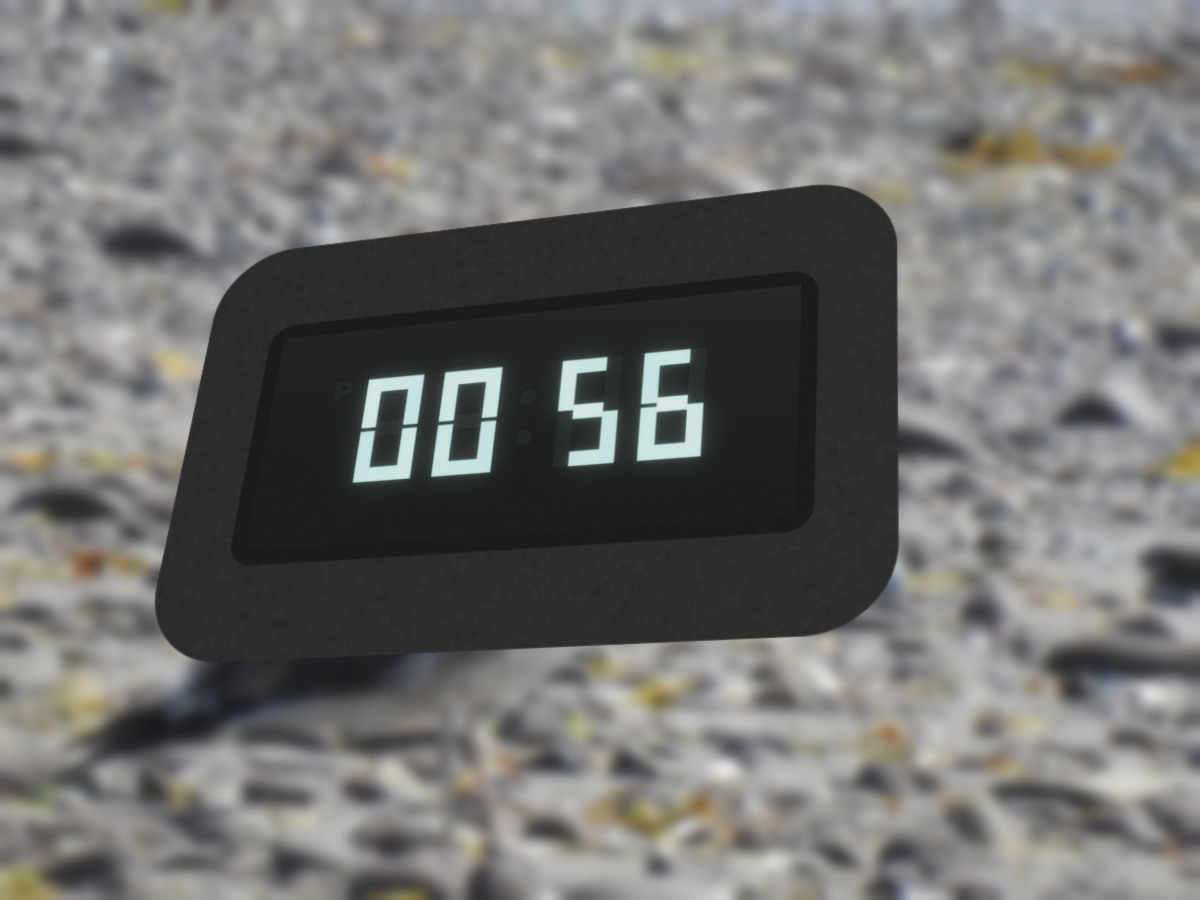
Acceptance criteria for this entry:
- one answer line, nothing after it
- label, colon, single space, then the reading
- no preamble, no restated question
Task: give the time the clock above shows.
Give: 0:56
